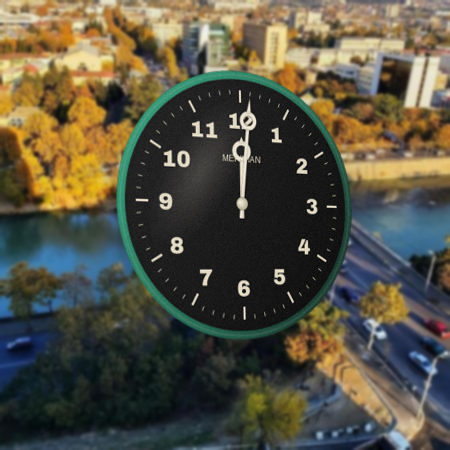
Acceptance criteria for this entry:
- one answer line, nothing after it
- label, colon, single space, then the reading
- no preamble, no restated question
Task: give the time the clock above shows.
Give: 12:01
